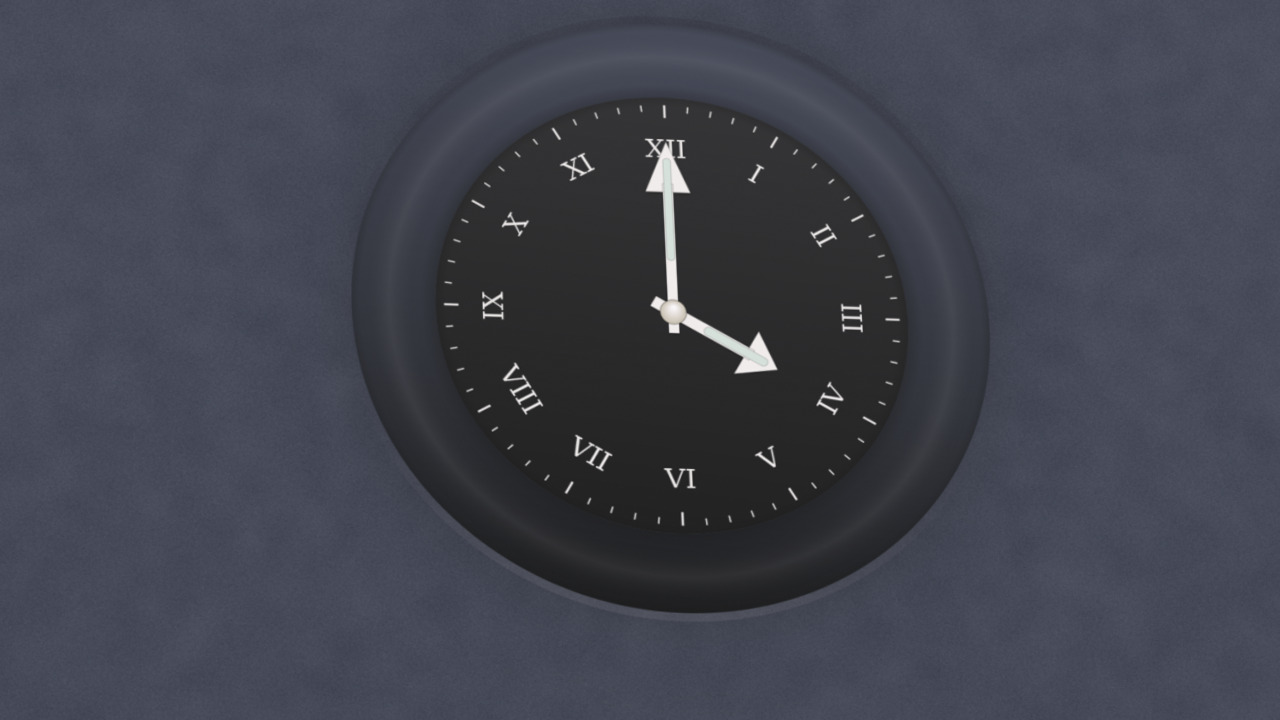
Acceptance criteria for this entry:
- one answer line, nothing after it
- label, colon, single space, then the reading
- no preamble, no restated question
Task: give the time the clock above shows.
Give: 4:00
